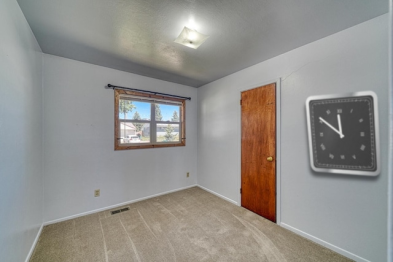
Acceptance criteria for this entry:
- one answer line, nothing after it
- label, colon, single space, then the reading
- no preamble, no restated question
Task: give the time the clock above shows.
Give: 11:51
